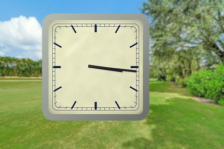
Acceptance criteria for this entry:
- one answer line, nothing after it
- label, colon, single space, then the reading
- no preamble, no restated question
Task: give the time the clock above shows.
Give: 3:16
